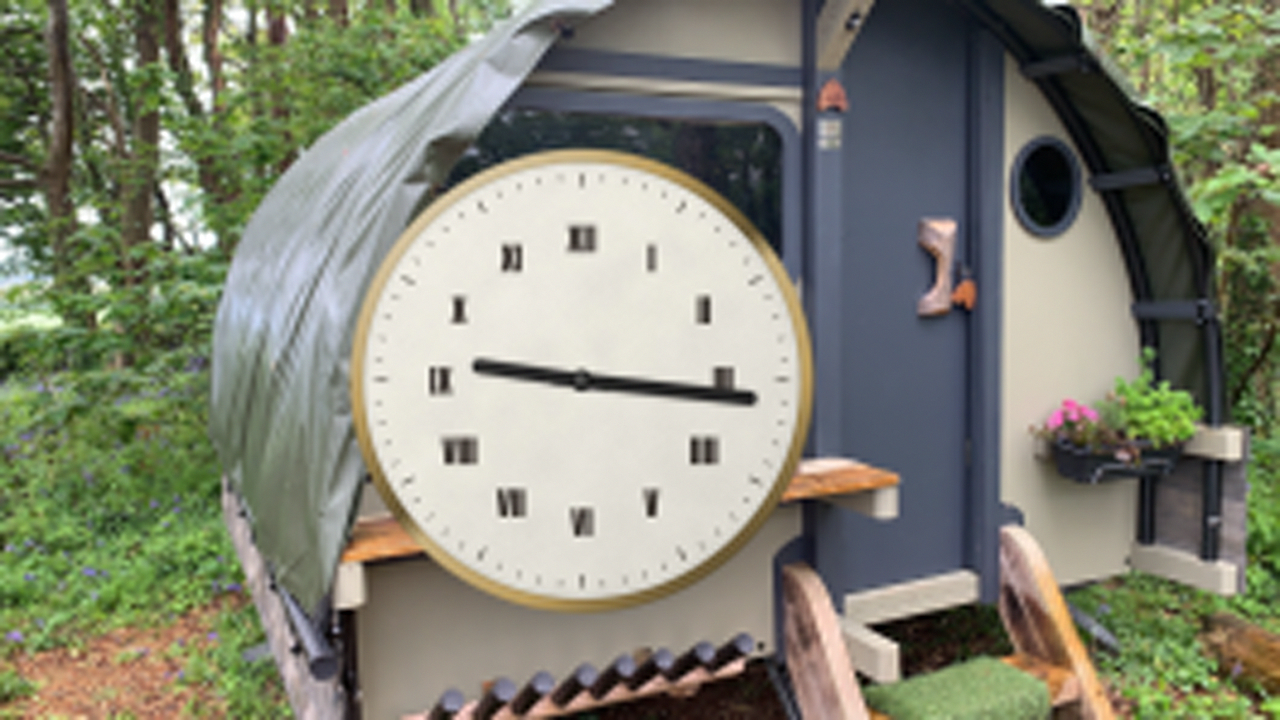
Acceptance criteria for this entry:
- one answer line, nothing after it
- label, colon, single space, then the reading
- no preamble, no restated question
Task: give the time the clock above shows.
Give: 9:16
